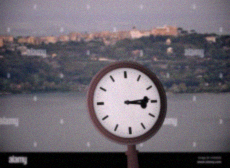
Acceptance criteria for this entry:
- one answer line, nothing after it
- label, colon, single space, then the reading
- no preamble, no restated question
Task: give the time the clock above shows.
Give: 3:14
